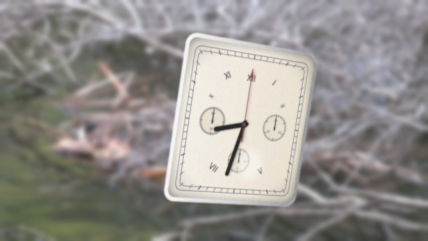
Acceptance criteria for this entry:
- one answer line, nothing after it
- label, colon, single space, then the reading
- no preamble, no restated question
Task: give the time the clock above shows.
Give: 8:32
